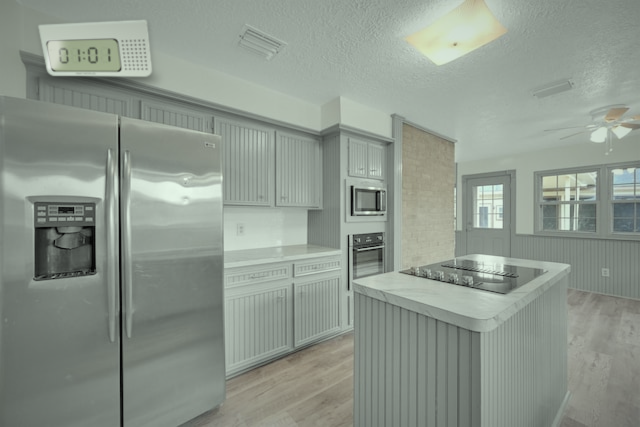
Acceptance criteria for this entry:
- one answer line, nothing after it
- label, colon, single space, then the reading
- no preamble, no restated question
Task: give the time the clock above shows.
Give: 1:01
